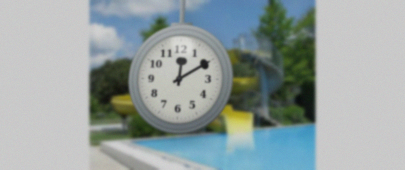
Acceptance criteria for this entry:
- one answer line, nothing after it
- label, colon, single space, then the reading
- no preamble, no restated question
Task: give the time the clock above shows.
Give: 12:10
